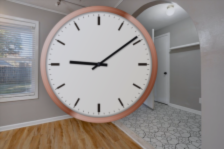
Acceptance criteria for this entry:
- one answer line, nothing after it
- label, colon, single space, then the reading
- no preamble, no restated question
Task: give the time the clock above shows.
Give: 9:09
